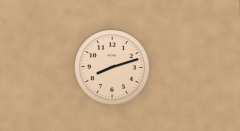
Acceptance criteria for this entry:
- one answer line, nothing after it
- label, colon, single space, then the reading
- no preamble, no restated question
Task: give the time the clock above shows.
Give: 8:12
